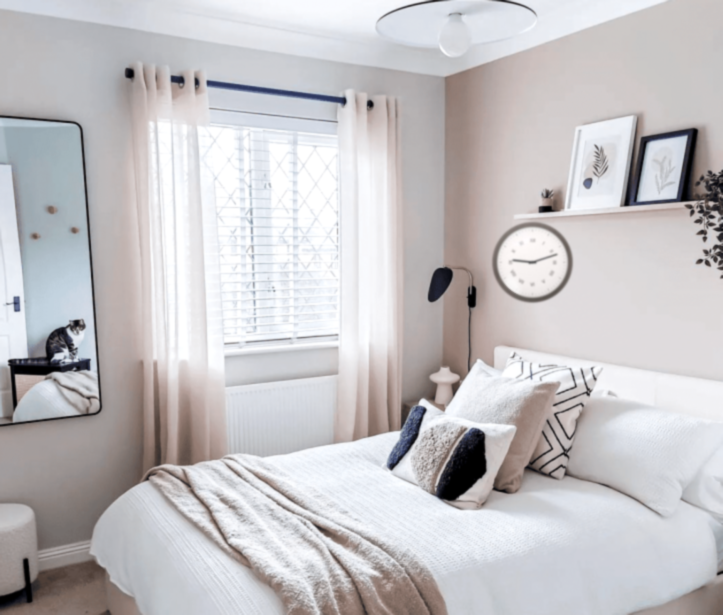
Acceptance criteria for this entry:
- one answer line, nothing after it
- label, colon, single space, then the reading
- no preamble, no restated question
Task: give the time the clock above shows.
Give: 9:12
